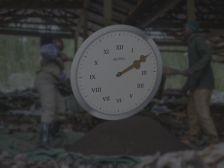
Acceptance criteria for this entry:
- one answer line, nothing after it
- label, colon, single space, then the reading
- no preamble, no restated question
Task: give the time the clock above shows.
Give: 2:10
